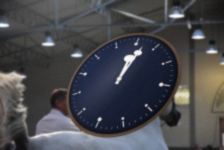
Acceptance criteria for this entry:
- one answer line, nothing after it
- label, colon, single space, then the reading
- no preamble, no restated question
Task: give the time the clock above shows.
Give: 12:02
